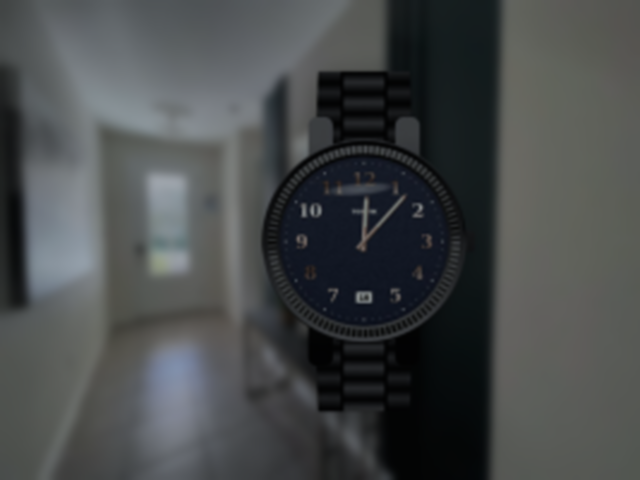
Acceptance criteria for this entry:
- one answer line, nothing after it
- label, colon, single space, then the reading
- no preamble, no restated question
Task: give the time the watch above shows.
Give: 12:07
